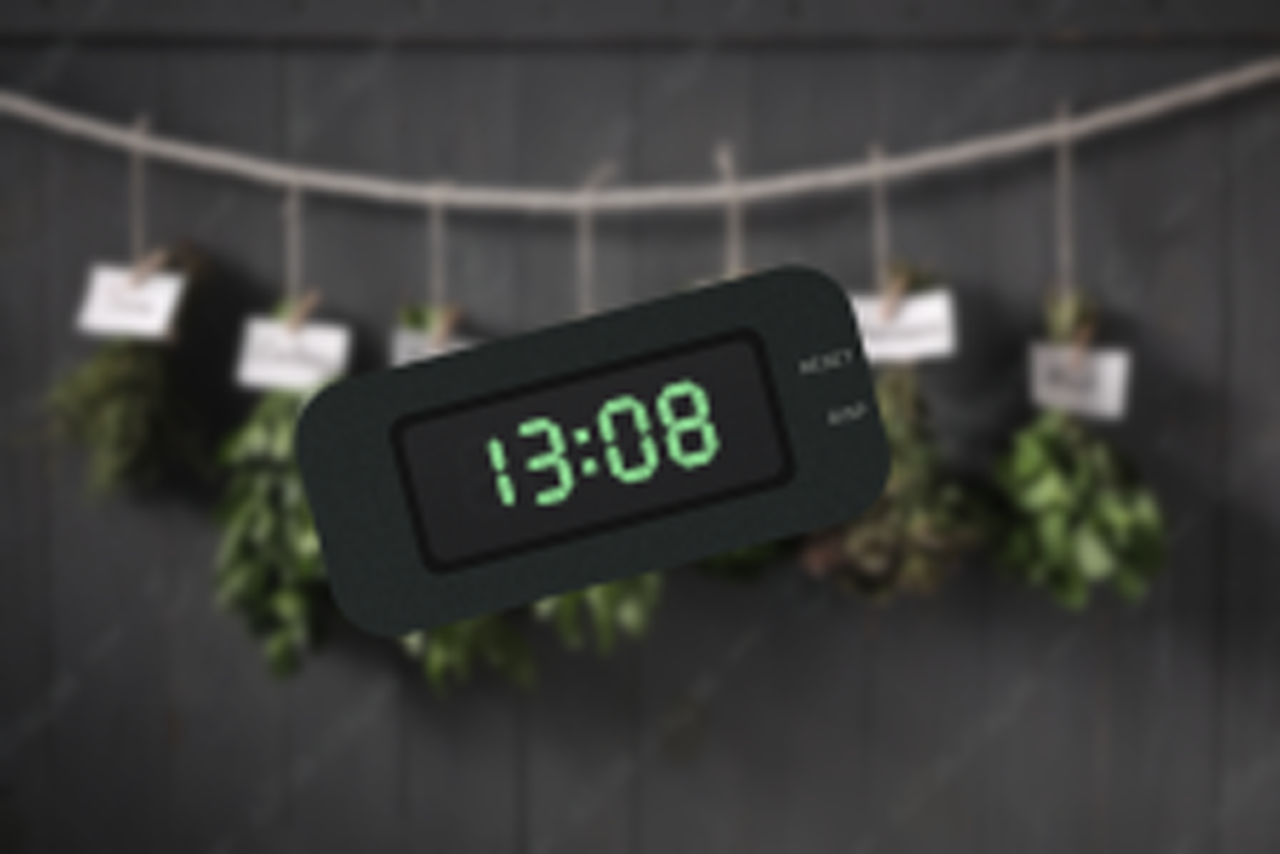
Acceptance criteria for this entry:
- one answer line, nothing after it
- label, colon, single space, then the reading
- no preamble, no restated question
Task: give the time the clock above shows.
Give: 13:08
